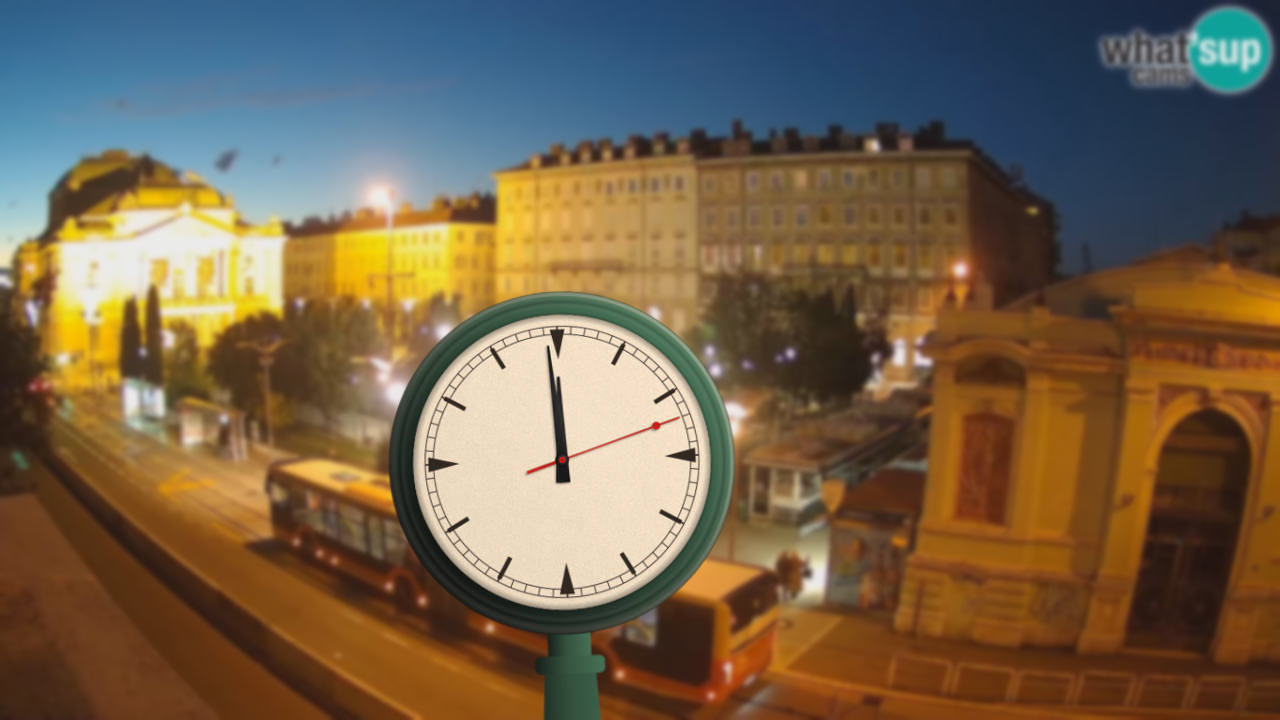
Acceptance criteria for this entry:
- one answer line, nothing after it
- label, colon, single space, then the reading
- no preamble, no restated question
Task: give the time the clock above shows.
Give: 11:59:12
